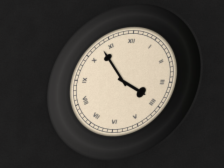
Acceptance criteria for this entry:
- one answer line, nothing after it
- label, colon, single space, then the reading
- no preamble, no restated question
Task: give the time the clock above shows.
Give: 3:53
